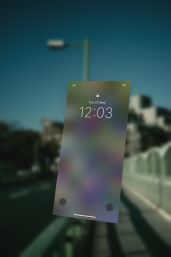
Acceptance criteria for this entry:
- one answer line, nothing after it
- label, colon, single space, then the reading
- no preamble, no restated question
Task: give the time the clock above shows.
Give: 12:03
